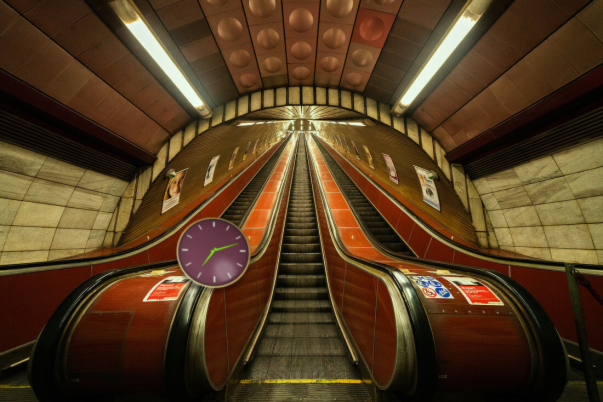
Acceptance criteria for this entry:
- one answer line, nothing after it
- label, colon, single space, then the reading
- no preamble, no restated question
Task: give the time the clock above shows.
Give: 7:12
